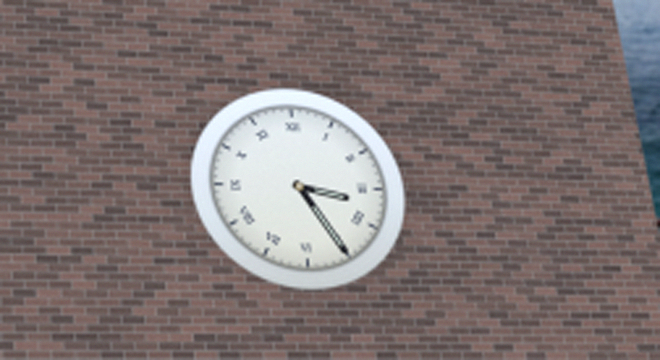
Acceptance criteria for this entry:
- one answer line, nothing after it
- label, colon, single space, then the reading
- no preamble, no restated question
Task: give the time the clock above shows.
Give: 3:25
